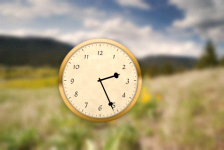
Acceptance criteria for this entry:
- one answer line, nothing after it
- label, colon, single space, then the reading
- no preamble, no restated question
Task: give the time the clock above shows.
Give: 2:26
